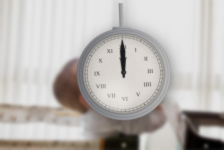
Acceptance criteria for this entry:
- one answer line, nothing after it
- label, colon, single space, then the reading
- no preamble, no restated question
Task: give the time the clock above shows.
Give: 12:00
